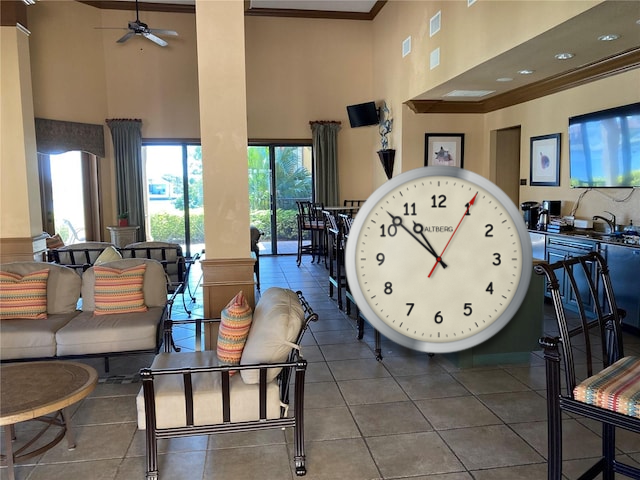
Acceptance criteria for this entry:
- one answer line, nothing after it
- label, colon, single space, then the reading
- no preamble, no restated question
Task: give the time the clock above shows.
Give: 10:52:05
